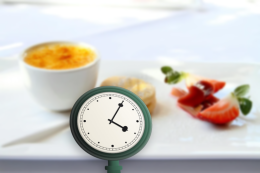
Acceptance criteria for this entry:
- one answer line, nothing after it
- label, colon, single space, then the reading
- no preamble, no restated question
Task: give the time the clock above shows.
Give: 4:05
